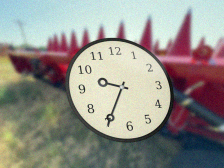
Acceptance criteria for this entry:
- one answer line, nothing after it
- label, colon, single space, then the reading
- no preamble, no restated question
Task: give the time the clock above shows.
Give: 9:35
